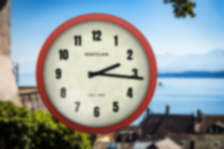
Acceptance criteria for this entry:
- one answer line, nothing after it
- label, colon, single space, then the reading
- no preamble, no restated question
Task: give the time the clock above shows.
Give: 2:16
